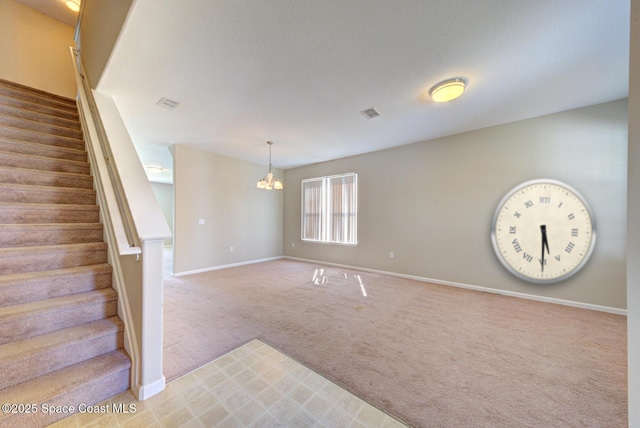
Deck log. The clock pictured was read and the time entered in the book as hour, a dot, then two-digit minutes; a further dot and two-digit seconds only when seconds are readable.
5.30
